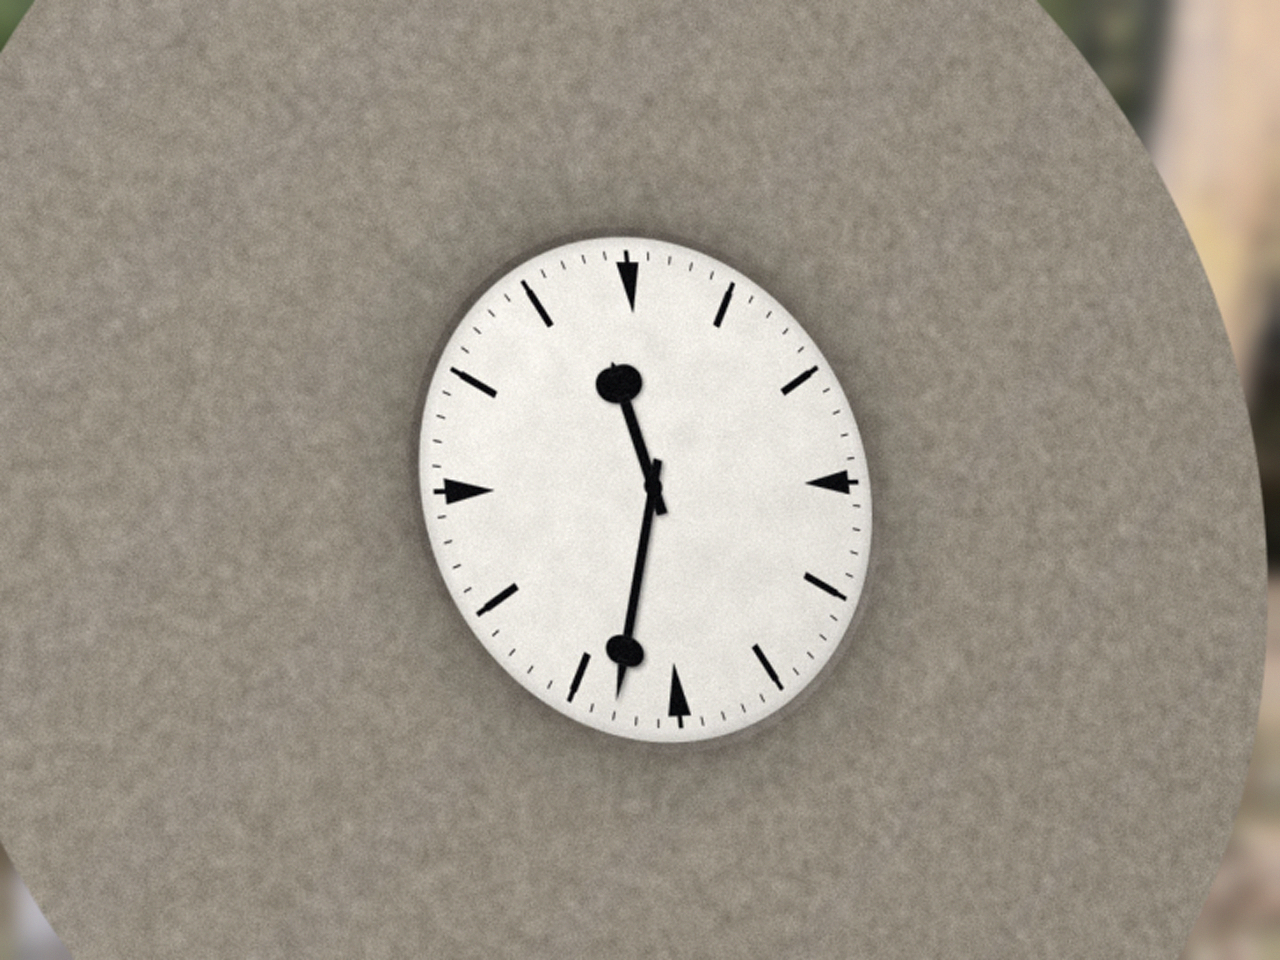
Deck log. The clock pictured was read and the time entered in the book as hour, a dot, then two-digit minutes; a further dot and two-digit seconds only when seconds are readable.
11.33
